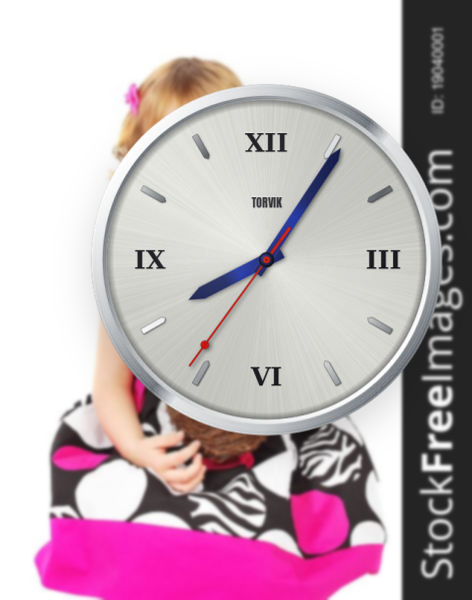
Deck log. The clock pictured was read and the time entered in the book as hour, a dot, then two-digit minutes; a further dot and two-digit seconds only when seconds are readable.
8.05.36
